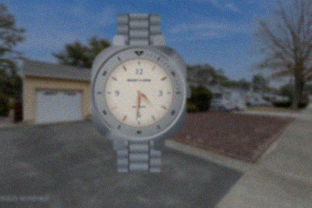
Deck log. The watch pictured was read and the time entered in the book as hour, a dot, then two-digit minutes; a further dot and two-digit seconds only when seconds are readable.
4.31
